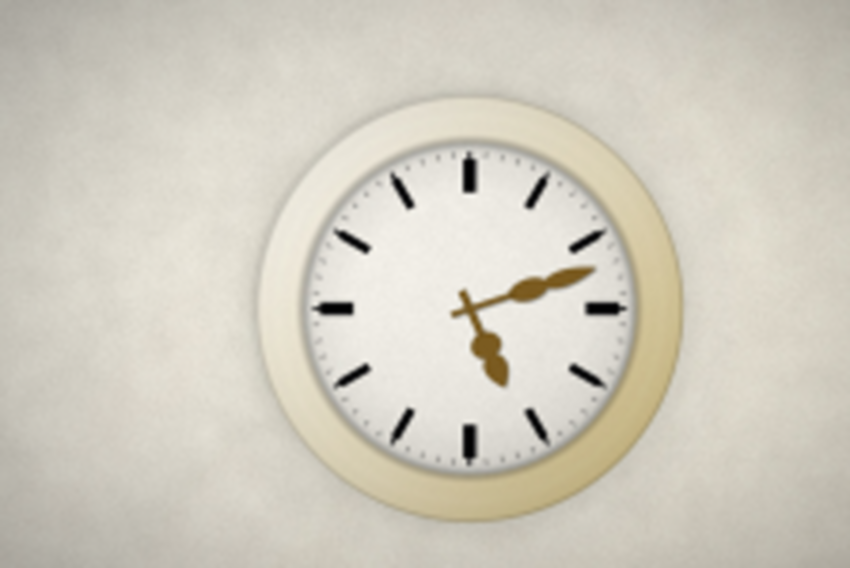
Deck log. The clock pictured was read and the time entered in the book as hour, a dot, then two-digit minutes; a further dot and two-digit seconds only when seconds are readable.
5.12
